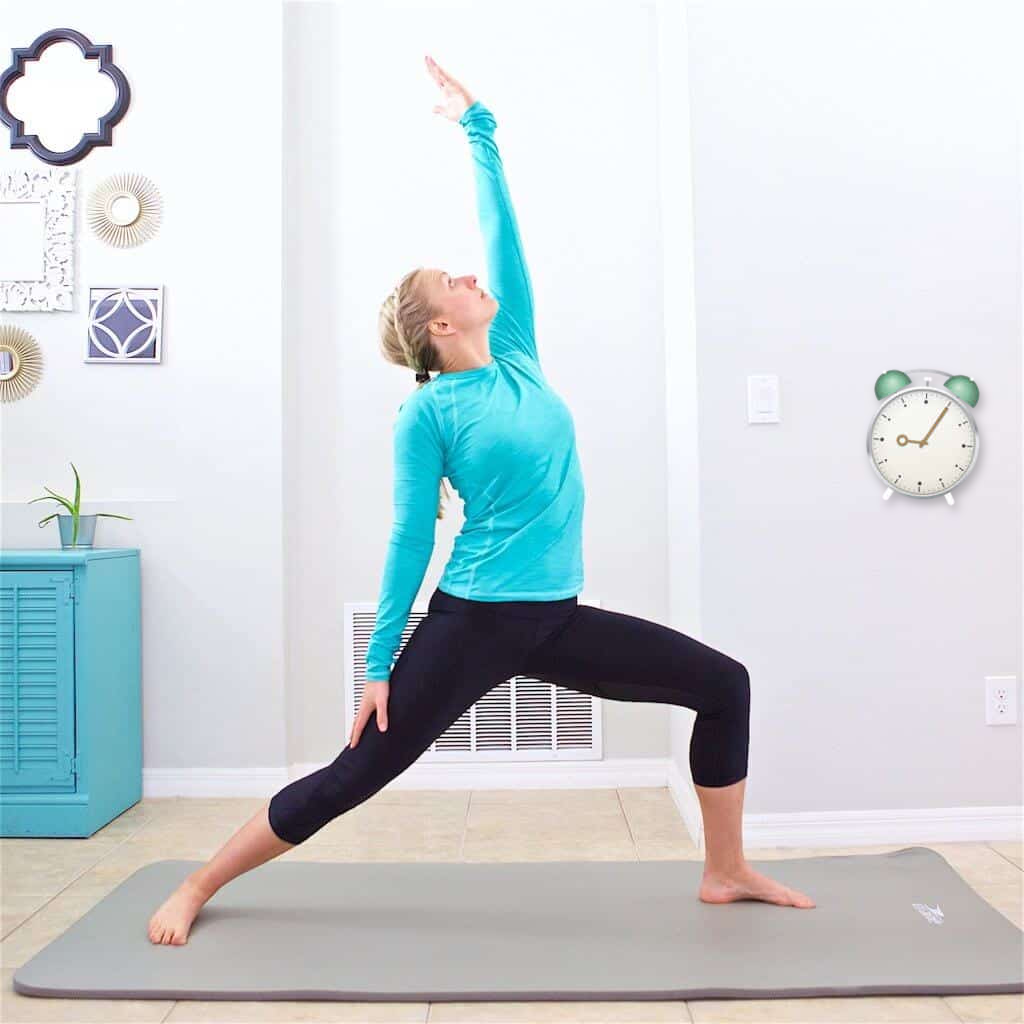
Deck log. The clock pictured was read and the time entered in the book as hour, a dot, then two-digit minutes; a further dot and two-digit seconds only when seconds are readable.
9.05
